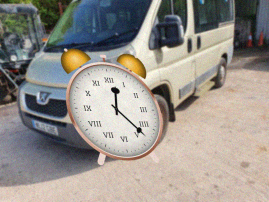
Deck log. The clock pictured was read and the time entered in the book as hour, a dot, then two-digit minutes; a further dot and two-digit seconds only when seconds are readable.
12.23
